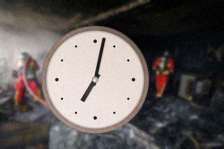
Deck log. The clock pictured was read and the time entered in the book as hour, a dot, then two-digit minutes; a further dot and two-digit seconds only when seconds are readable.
7.02
